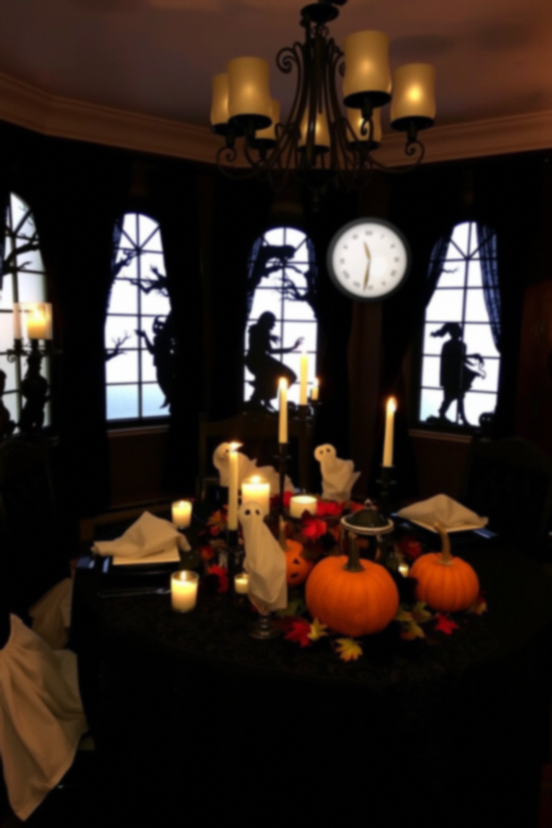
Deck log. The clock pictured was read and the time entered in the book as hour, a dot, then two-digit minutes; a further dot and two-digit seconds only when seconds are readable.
11.32
